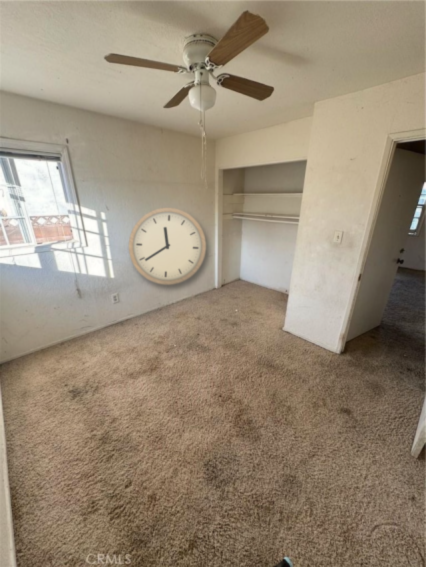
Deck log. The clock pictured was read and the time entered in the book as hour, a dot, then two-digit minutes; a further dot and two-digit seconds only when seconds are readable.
11.39
